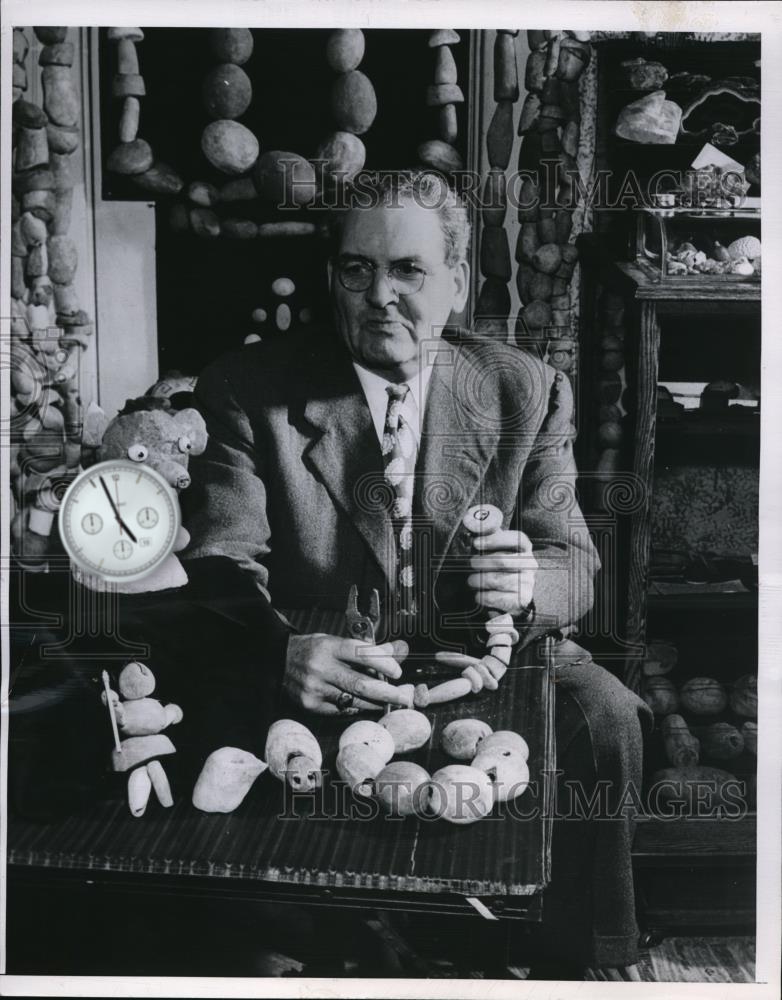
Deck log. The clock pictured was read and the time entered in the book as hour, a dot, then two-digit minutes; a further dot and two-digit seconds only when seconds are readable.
4.57
